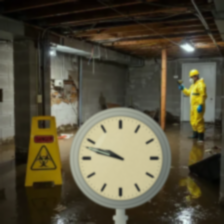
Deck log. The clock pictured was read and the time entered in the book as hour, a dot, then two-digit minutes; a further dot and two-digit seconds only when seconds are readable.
9.48
